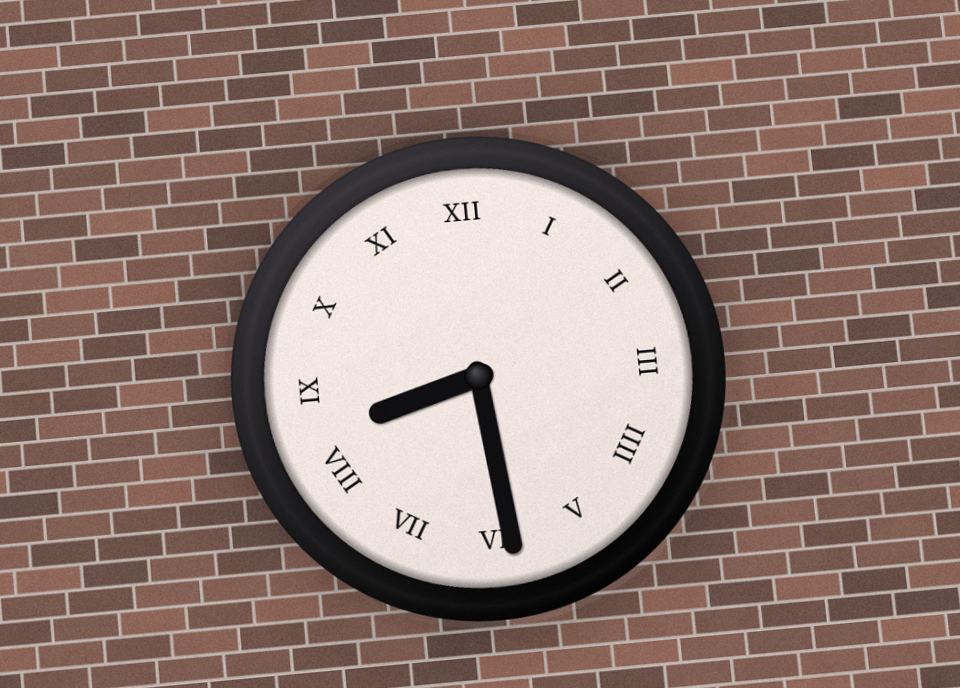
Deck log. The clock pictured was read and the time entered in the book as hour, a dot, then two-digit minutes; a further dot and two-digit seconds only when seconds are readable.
8.29
